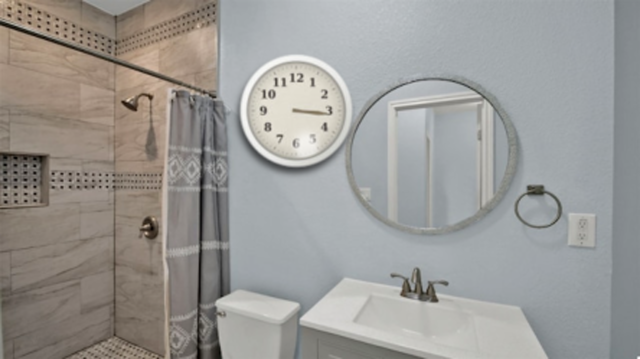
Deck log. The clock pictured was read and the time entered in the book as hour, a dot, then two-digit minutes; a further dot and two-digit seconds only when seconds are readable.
3.16
